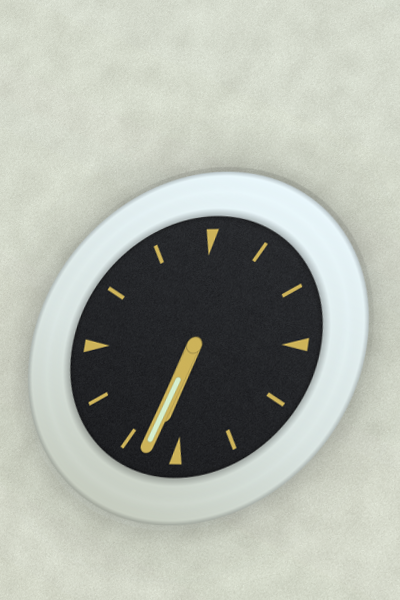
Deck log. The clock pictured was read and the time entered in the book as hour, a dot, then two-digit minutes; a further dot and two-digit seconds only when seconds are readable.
6.33
